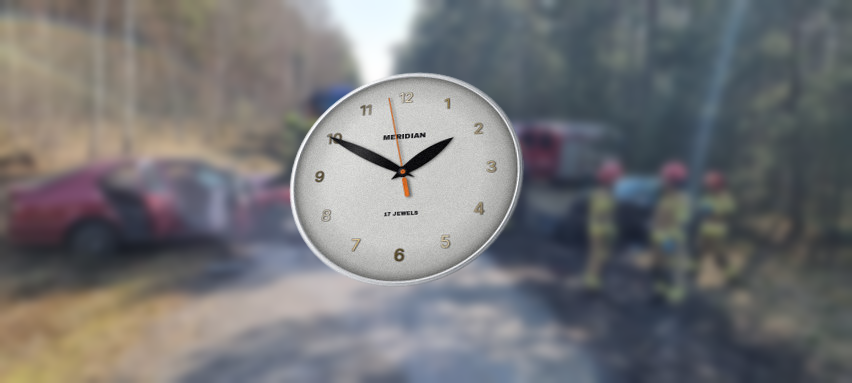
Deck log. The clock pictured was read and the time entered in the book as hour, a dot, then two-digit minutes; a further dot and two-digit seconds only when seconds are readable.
1.49.58
